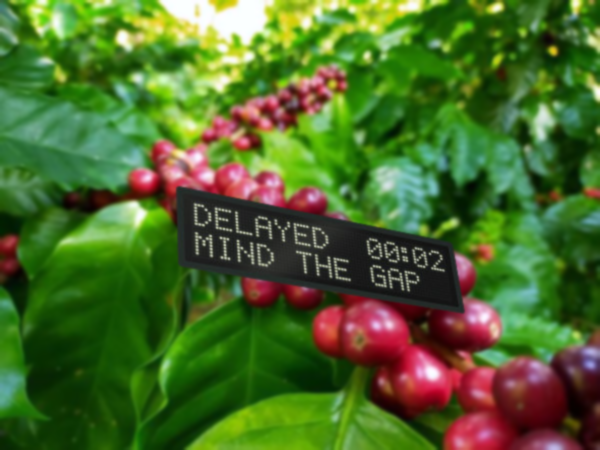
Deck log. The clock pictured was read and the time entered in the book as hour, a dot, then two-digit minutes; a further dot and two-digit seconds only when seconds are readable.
0.02
